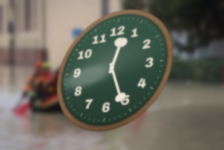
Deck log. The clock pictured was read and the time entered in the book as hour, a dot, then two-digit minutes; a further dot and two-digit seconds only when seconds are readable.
12.26
